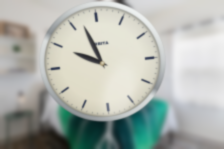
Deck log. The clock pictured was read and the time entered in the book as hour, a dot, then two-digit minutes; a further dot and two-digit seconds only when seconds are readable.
9.57
